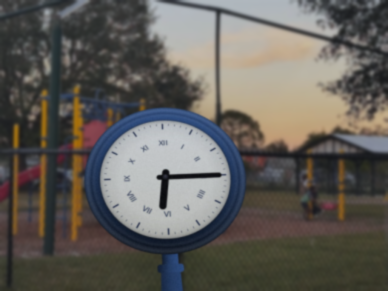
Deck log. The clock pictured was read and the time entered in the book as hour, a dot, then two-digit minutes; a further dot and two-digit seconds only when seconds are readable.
6.15
